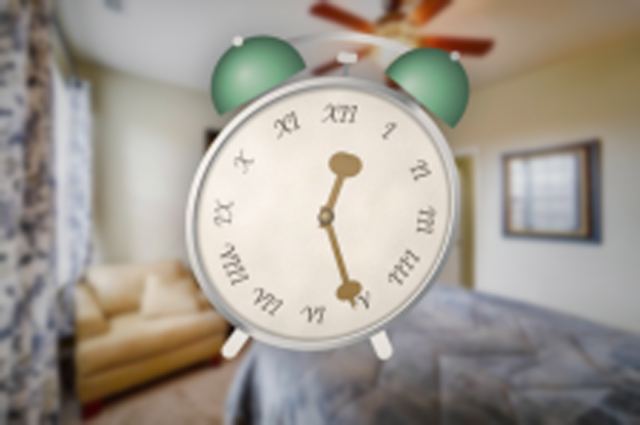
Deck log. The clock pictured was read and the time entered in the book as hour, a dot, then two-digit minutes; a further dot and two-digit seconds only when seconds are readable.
12.26
